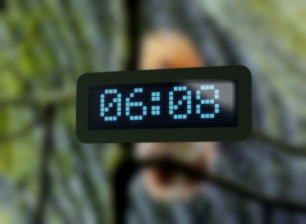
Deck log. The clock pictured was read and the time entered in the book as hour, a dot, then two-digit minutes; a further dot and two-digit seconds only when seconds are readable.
6.08
